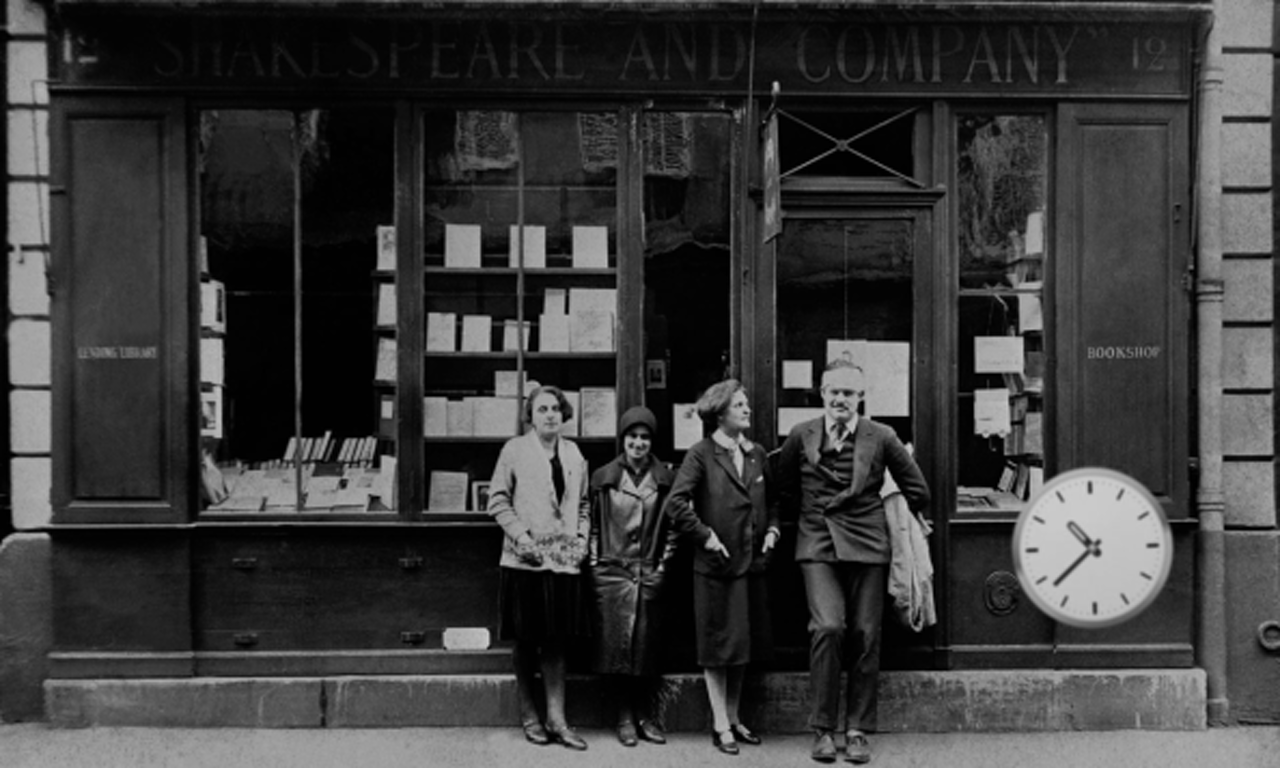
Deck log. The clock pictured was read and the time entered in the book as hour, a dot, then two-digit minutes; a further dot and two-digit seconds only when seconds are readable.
10.38
